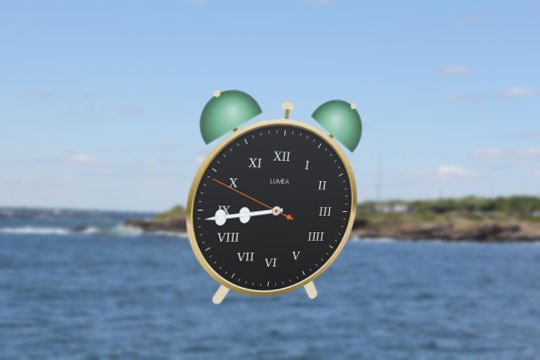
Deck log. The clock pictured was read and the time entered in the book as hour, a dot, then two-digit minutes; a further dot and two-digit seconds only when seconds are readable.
8.43.49
